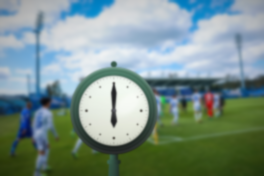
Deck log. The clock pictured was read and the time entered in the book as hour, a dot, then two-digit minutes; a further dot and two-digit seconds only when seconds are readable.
6.00
